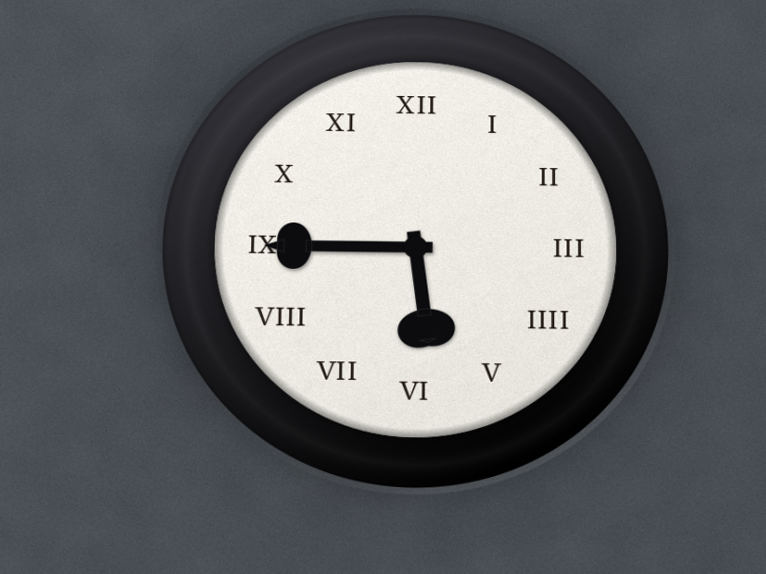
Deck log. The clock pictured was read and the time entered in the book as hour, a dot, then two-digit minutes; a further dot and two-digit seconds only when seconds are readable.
5.45
